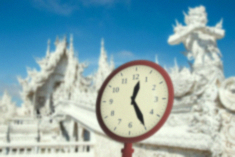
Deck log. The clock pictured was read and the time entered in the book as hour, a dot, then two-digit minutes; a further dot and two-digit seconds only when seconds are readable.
12.25
